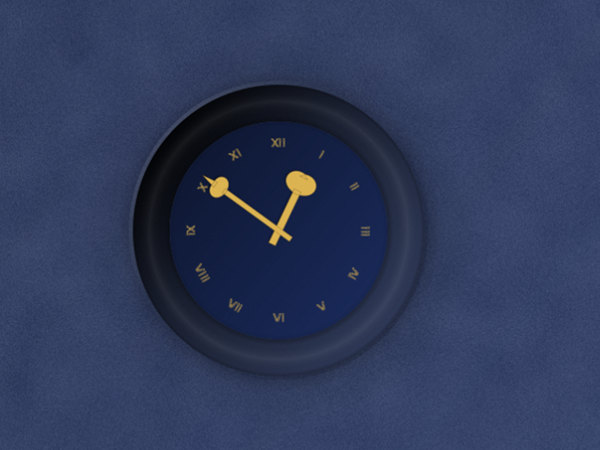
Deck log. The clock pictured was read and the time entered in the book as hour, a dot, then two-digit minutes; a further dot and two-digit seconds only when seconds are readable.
12.51
